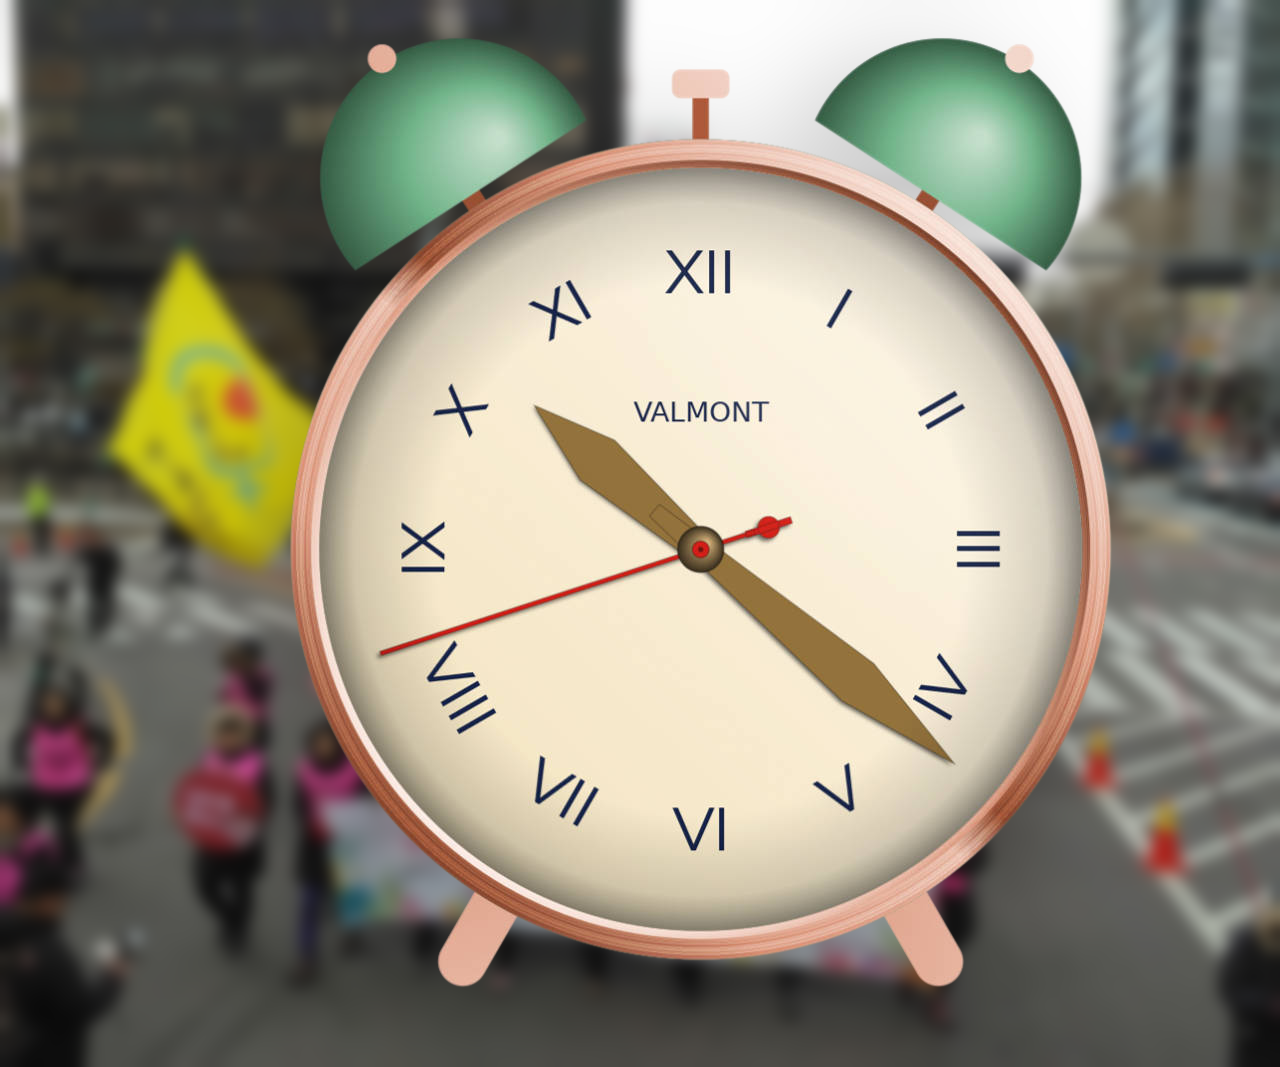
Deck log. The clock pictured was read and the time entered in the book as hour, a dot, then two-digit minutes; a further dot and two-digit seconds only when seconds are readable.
10.21.42
